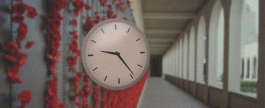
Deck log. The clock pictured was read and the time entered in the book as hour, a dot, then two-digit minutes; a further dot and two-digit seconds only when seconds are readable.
9.24
